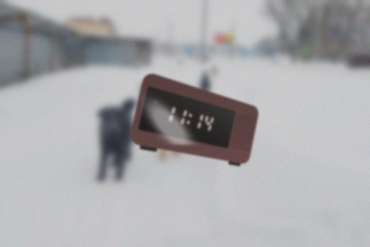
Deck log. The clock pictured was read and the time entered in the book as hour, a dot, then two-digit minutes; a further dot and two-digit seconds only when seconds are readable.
11.14
